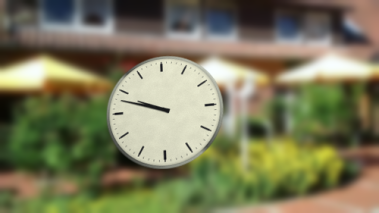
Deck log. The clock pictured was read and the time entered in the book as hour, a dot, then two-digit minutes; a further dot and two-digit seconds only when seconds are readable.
9.48
